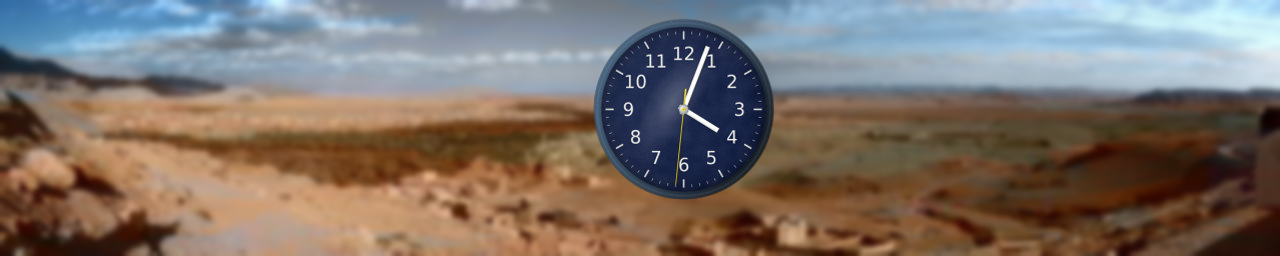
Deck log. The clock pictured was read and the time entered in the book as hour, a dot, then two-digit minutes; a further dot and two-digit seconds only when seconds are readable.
4.03.31
